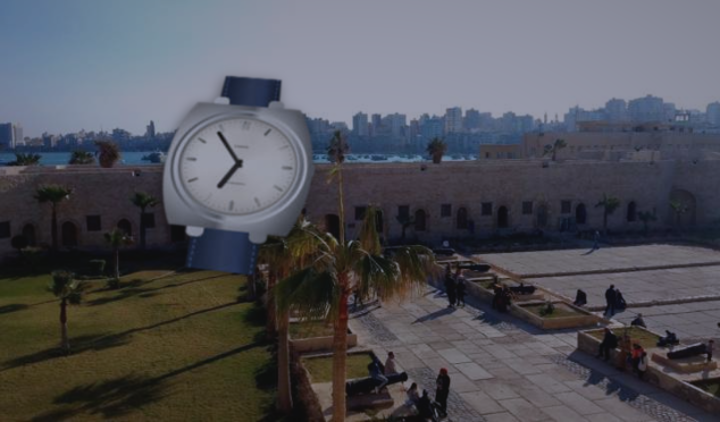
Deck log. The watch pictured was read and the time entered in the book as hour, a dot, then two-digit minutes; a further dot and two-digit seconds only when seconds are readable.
6.54
